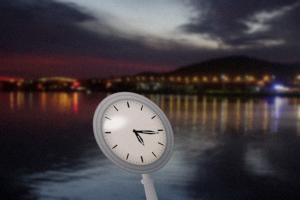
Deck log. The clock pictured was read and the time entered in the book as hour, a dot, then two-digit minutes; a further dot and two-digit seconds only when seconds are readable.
5.16
